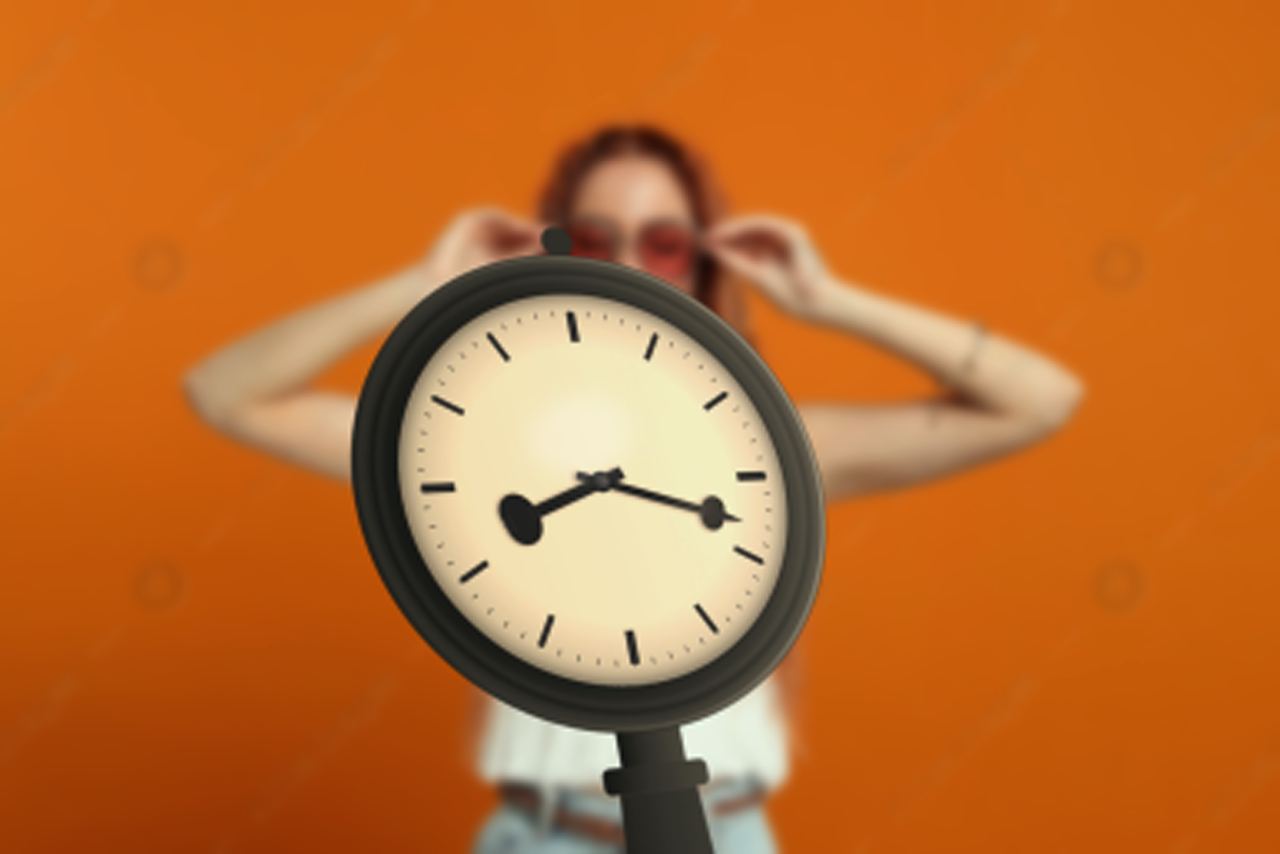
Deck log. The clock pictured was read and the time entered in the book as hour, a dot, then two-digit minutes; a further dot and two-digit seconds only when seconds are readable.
8.18
